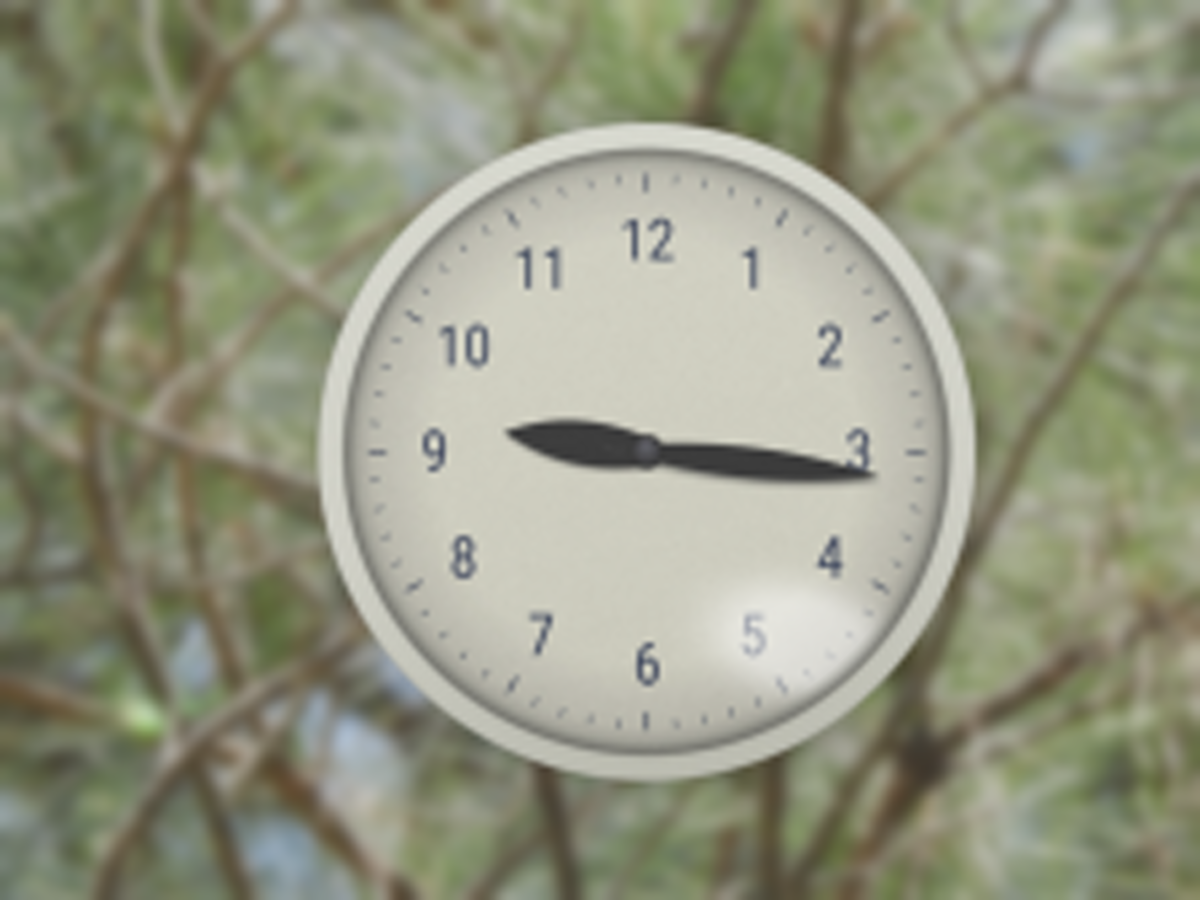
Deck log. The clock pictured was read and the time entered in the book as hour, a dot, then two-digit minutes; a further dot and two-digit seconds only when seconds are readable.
9.16
